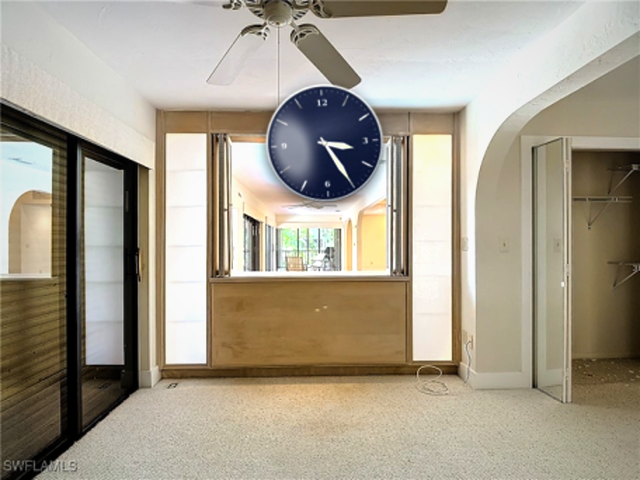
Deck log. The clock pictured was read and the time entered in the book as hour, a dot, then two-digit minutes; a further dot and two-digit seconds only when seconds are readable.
3.25
